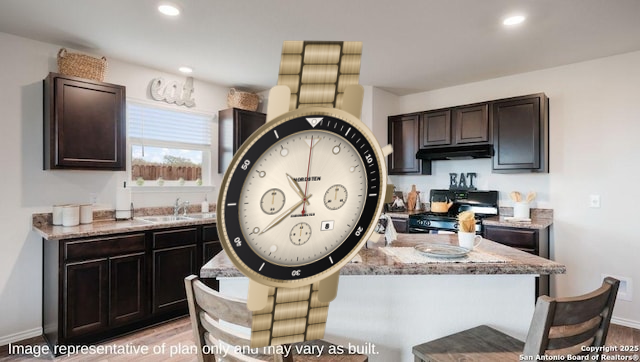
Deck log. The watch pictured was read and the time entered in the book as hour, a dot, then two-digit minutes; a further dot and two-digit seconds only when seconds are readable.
10.39
